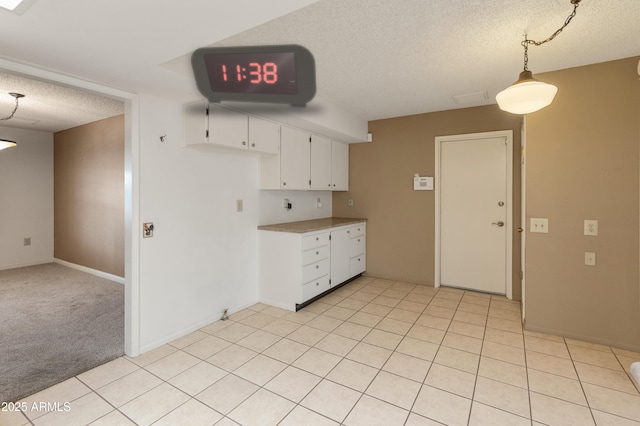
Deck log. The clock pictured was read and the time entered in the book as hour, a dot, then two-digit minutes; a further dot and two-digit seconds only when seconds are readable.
11.38
